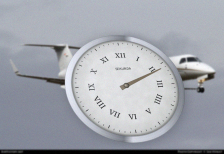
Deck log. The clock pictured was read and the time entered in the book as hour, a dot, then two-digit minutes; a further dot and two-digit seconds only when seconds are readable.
2.11
